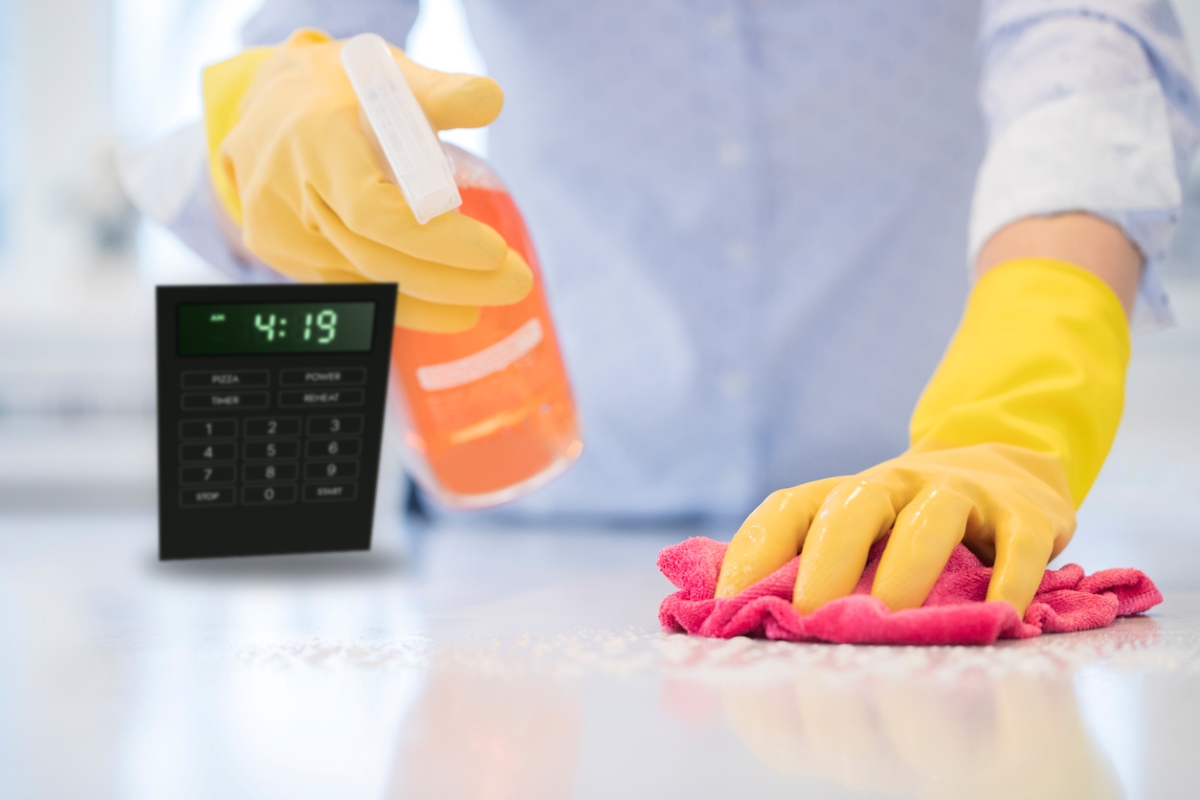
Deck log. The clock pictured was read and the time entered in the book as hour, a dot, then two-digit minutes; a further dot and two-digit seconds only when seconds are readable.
4.19
